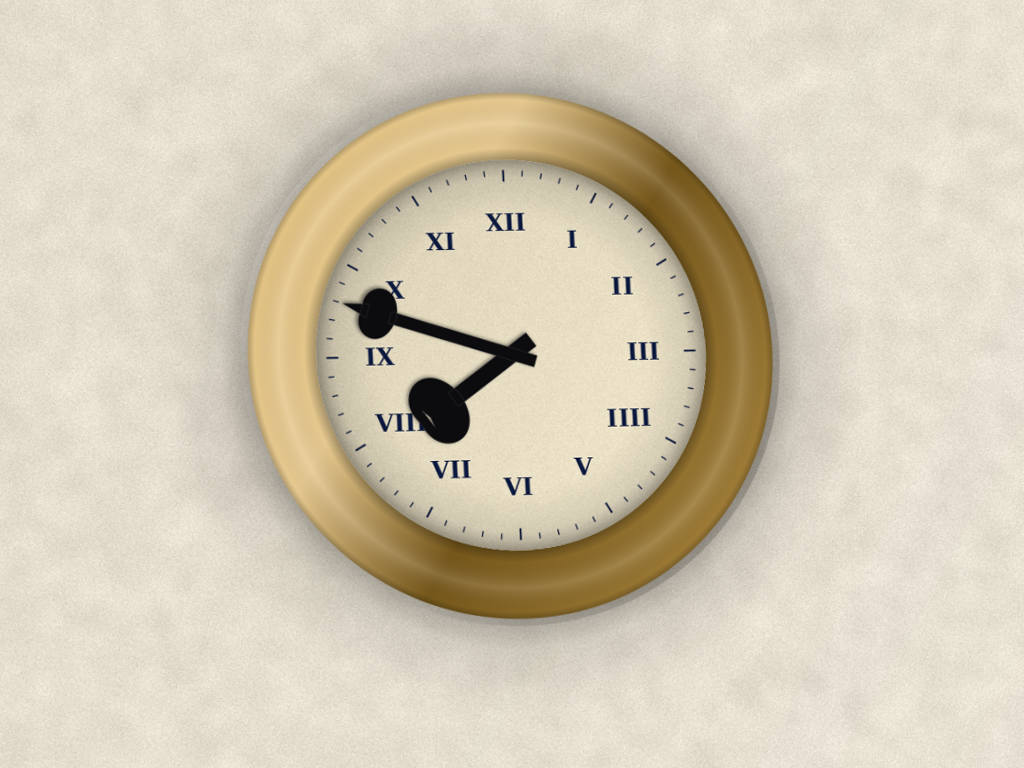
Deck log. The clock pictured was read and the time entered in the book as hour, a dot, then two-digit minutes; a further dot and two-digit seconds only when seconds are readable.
7.48
